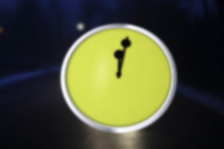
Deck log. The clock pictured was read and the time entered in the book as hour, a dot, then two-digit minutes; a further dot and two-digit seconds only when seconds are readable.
12.02
